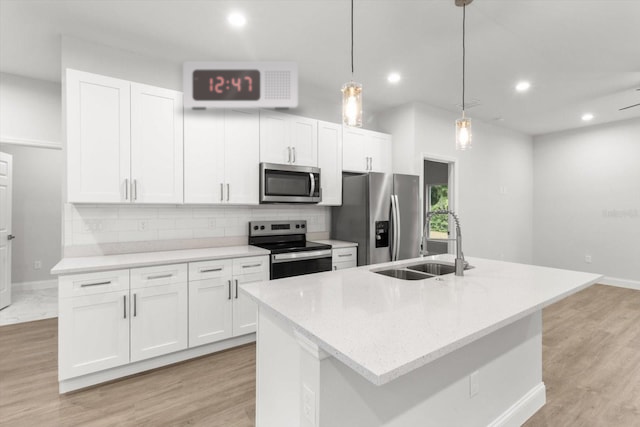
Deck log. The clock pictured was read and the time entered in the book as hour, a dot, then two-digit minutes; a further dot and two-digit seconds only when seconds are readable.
12.47
